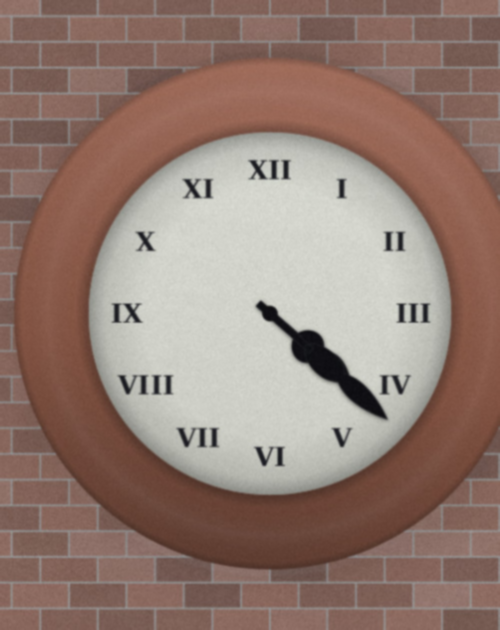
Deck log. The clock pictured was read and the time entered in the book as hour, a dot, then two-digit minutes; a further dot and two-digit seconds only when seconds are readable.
4.22
